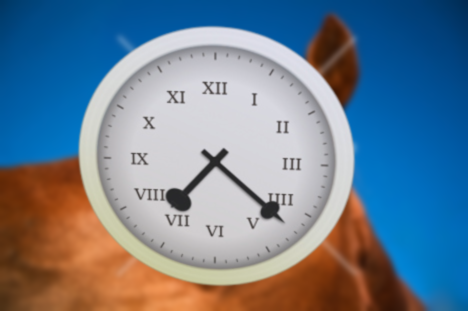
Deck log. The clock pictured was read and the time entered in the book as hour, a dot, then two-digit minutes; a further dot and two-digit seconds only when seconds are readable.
7.22
